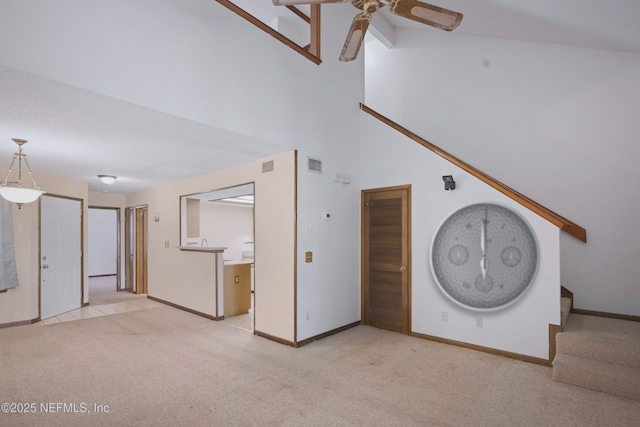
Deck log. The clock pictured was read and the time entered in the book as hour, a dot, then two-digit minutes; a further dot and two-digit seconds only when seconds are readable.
5.59
